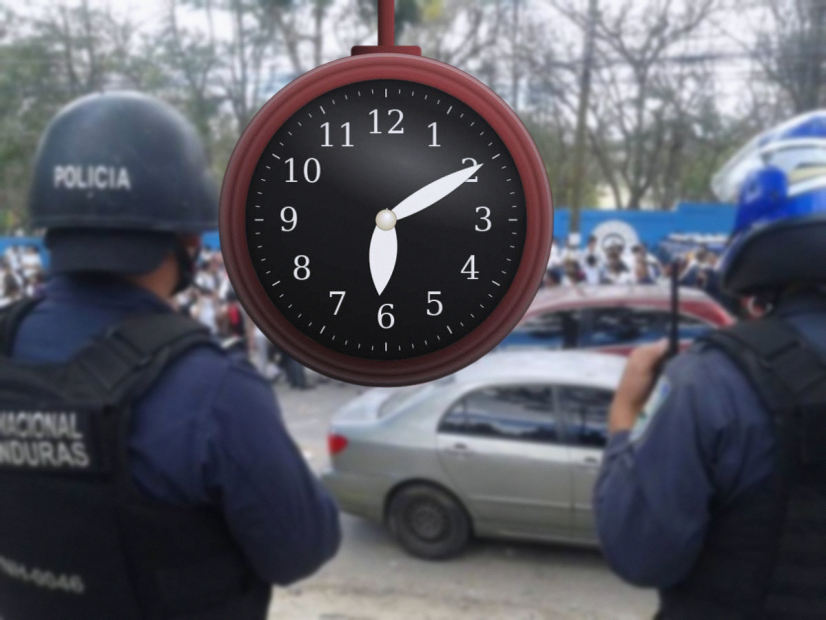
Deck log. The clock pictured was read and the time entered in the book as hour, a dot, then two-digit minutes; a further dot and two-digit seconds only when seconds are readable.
6.10
